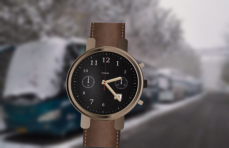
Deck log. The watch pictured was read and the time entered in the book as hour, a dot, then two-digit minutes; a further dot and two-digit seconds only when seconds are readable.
2.23
